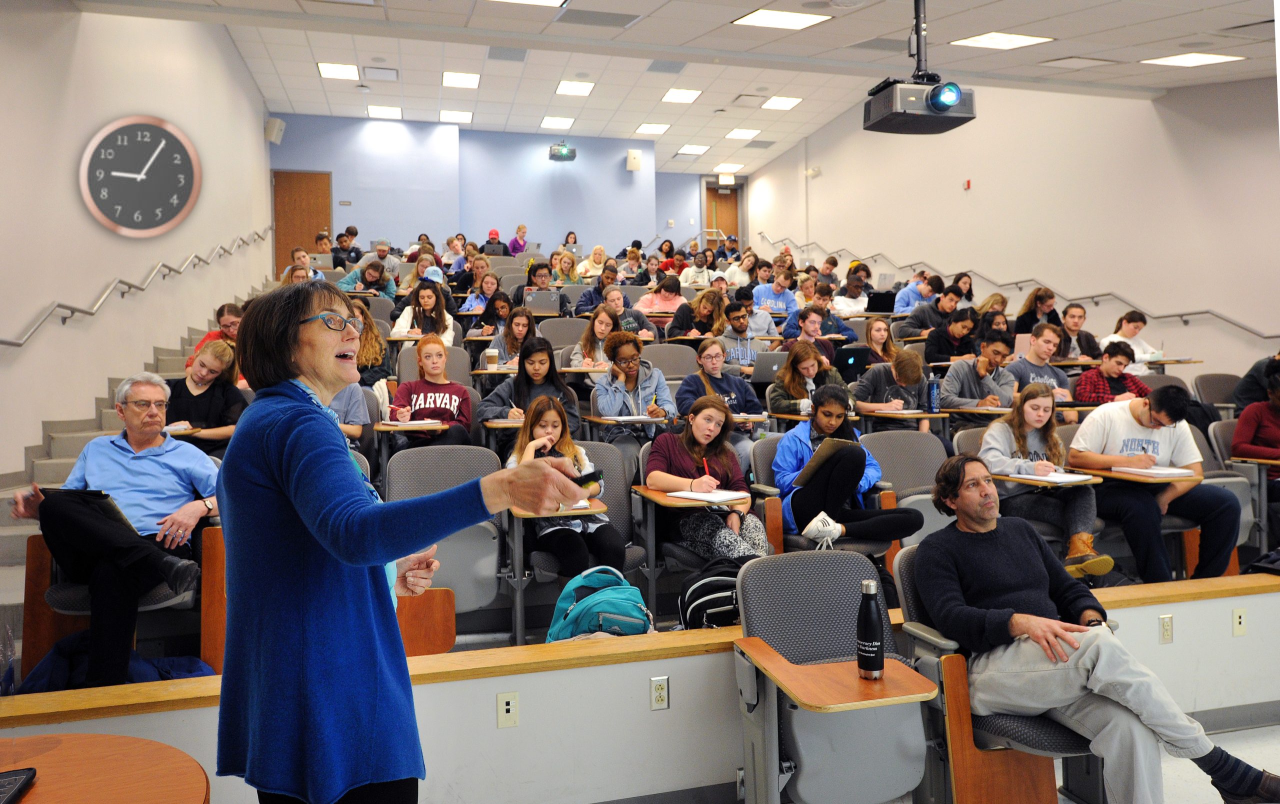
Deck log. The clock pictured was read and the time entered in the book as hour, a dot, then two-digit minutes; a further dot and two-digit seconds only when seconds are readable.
9.05
